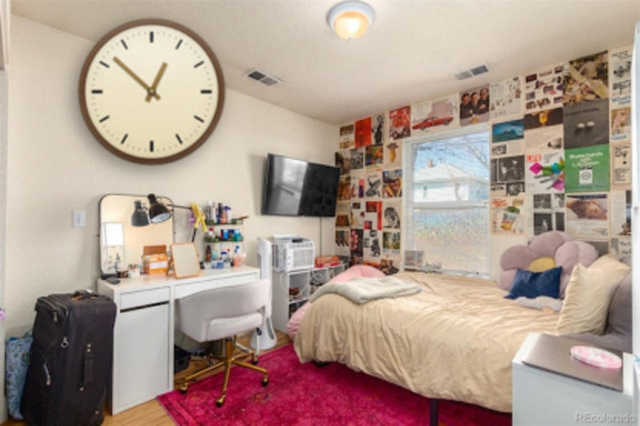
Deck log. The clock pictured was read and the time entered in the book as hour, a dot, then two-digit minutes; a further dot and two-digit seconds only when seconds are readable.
12.52
